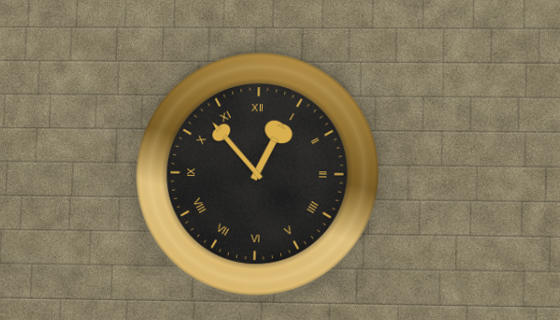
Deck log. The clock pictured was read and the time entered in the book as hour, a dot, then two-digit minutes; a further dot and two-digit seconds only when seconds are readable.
12.53
